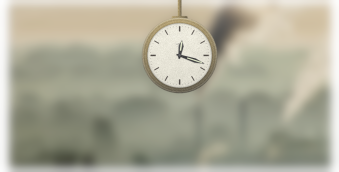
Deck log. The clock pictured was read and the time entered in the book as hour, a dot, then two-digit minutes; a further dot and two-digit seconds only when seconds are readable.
12.18
